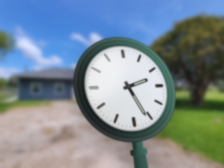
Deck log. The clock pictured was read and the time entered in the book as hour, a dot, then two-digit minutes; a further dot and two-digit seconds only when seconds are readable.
2.26
